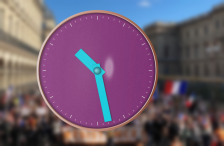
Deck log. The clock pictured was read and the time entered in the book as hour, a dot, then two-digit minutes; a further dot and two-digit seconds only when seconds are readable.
10.28
